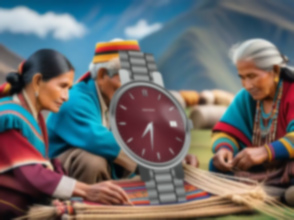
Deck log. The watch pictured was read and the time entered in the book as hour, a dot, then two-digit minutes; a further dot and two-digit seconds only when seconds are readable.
7.32
